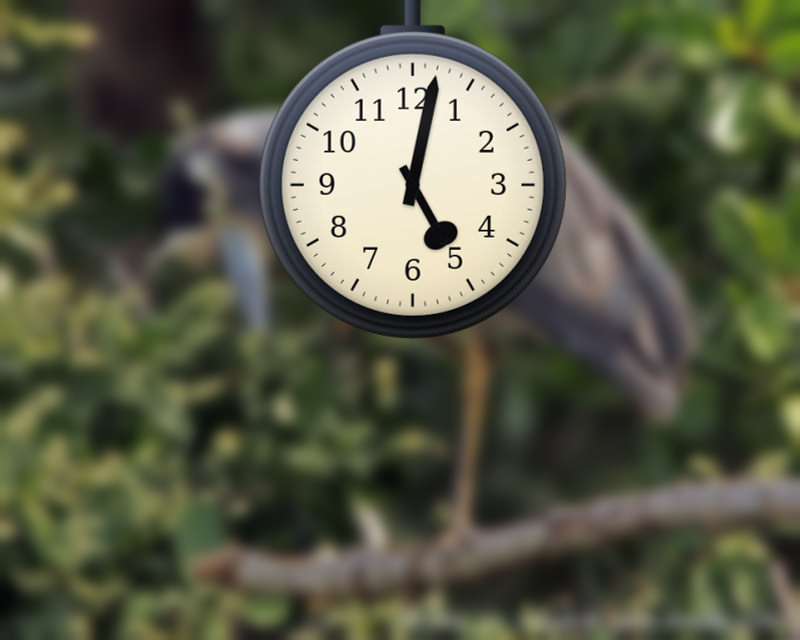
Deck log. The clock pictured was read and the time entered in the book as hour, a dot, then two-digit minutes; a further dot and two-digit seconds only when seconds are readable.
5.02
